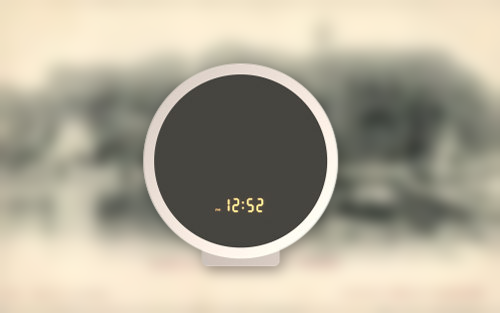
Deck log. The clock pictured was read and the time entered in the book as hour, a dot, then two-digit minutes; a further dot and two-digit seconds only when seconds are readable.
12.52
